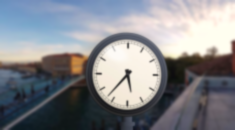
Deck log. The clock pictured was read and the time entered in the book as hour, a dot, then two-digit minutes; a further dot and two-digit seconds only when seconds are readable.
5.37
